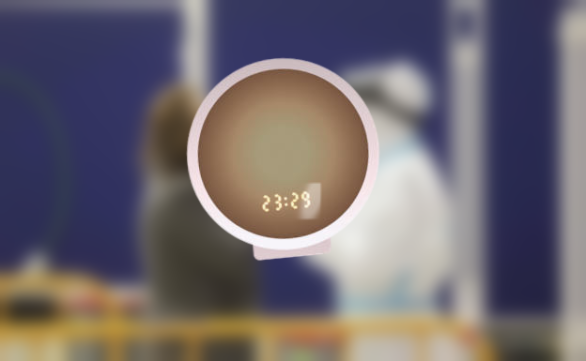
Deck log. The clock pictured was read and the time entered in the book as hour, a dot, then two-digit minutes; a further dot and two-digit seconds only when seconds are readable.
23.29
